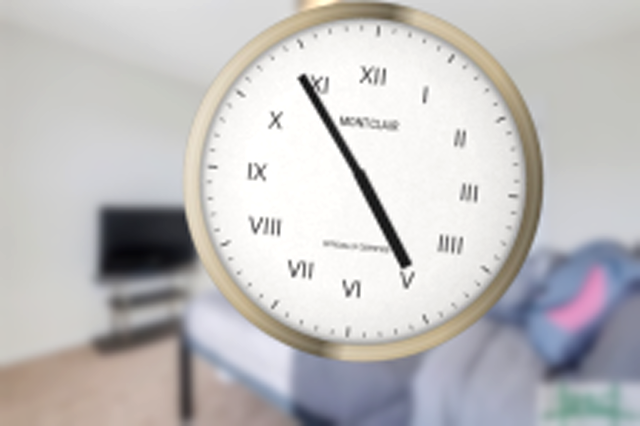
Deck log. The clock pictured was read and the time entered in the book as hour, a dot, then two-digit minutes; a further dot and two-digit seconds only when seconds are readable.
4.54
